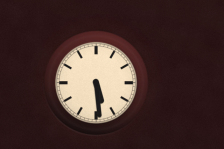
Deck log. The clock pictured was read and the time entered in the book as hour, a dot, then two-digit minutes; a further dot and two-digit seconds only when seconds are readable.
5.29
